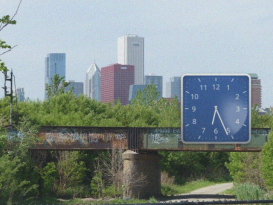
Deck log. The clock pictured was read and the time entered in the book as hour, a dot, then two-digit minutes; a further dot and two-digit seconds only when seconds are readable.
6.26
